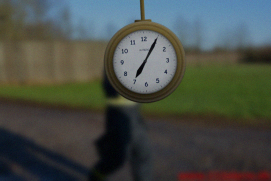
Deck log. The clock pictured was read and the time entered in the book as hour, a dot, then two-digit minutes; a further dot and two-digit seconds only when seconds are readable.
7.05
